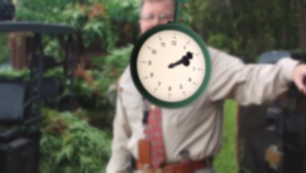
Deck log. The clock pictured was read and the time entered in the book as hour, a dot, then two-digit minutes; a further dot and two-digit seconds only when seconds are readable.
2.09
